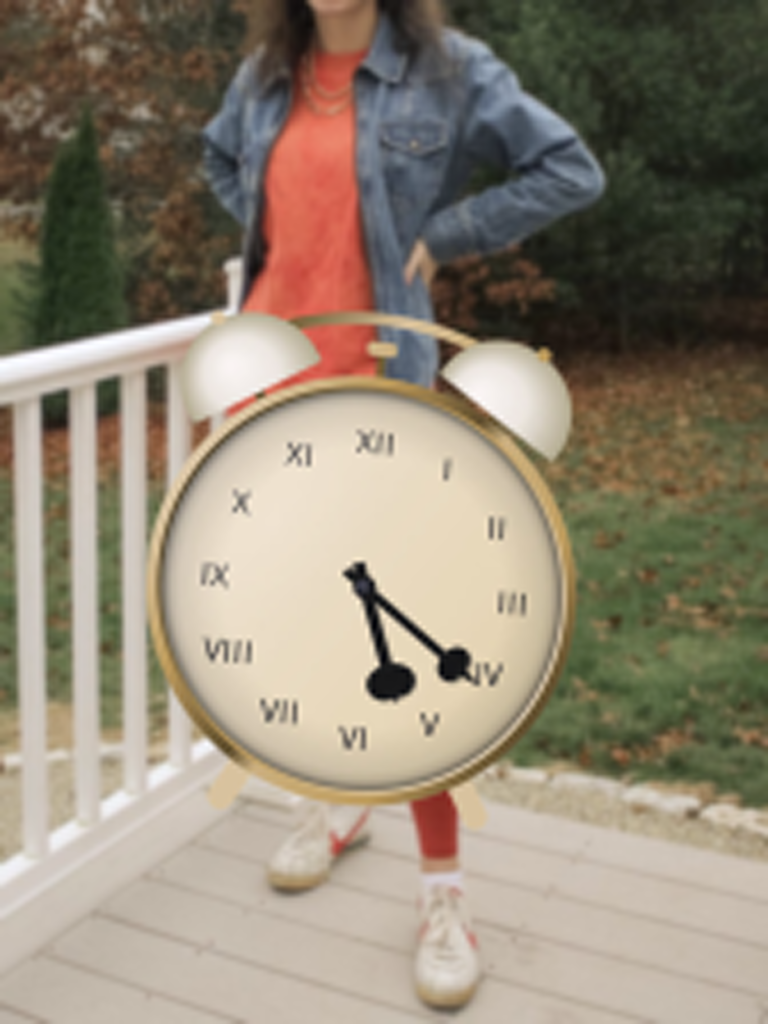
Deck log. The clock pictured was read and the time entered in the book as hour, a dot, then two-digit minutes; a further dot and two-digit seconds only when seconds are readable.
5.21
